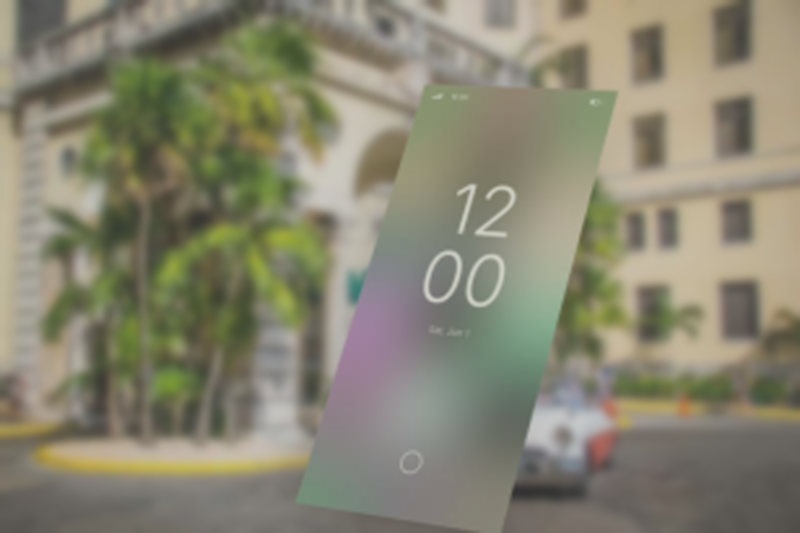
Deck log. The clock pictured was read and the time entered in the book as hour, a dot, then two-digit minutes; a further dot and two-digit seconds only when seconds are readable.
12.00
